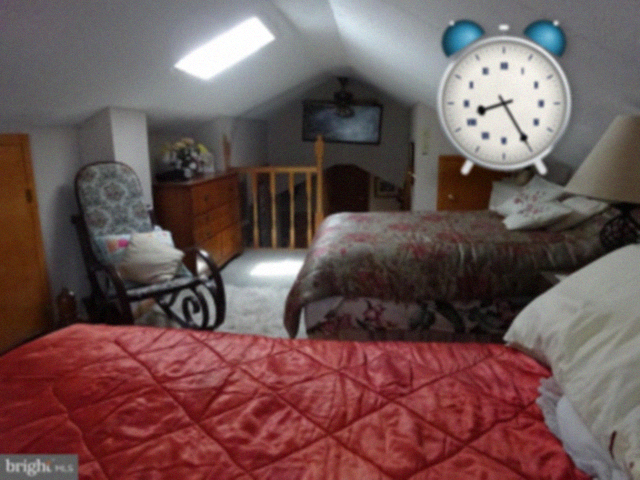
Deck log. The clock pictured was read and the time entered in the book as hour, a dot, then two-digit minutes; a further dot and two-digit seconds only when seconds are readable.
8.25
